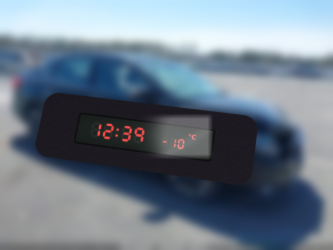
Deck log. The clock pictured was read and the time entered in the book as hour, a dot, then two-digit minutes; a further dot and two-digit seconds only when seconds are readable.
12.39
